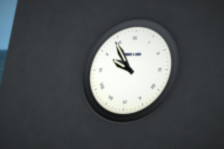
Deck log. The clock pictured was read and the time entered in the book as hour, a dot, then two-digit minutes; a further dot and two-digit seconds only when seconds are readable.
9.54
